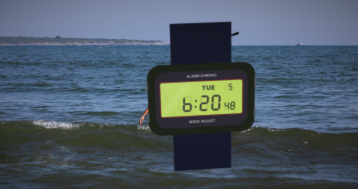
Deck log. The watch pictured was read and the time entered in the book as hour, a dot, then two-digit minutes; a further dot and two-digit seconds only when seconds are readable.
6.20
